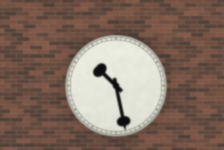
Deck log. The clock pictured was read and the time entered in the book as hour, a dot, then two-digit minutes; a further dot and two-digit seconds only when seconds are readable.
10.28
